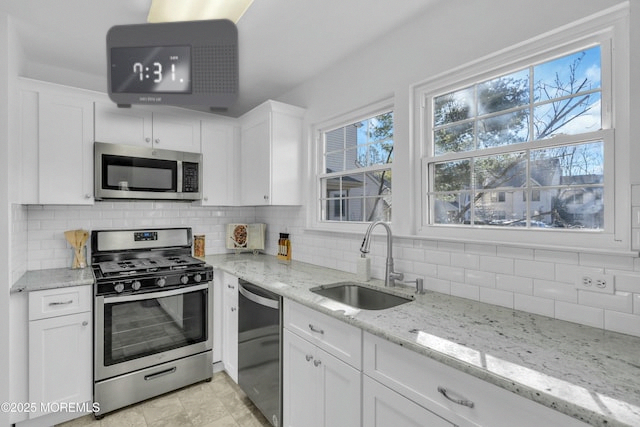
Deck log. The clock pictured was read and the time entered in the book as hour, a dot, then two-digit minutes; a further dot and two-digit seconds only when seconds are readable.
7.31
